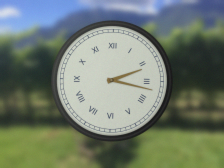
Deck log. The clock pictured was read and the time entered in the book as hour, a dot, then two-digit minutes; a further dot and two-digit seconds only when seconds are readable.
2.17
